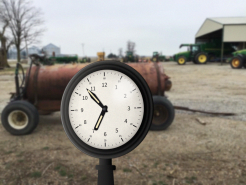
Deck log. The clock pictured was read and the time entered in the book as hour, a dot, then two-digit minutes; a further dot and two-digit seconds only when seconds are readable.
6.53
